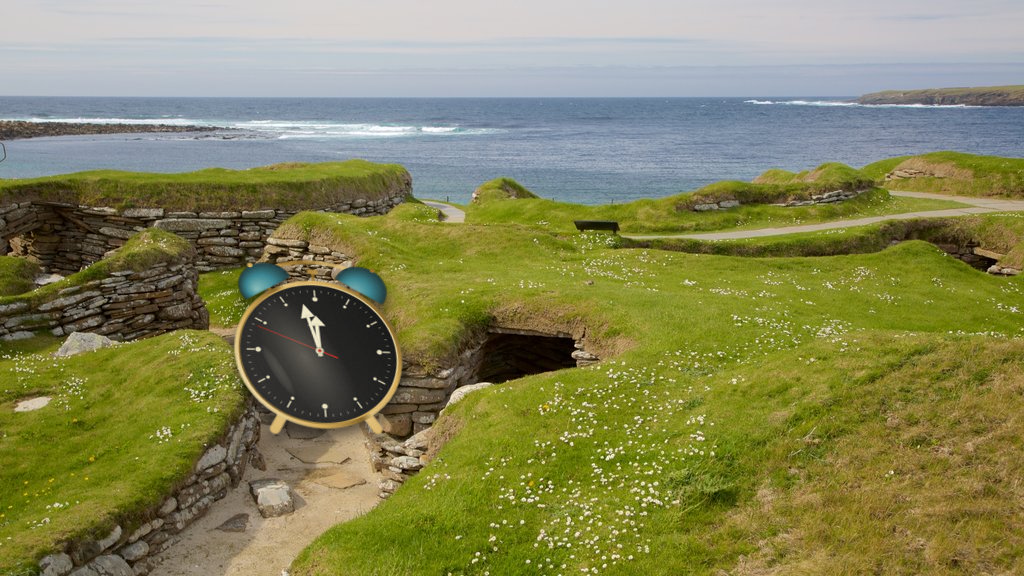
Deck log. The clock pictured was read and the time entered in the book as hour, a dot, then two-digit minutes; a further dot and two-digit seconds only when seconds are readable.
11.57.49
